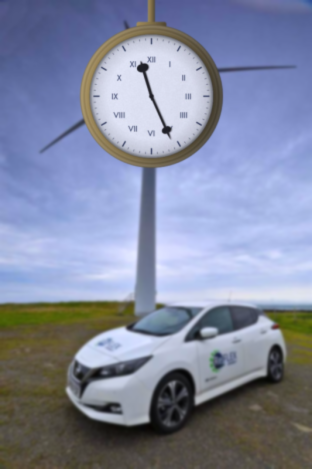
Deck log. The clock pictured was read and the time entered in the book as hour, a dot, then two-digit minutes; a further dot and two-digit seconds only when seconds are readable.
11.26
